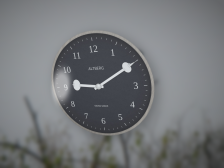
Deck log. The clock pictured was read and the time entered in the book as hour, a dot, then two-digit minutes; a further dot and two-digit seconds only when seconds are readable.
9.10
